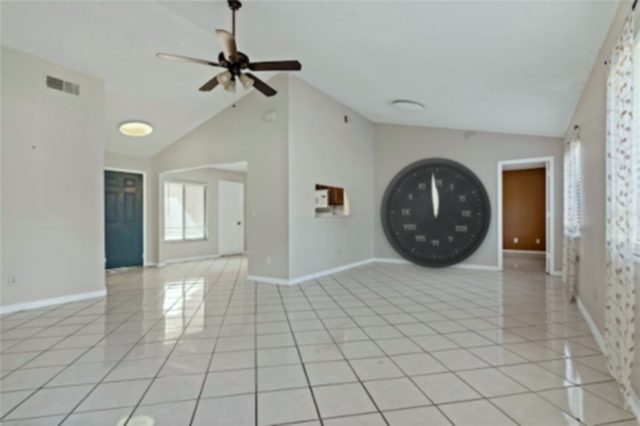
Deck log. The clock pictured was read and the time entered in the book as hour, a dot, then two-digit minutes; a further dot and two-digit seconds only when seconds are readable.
11.59
